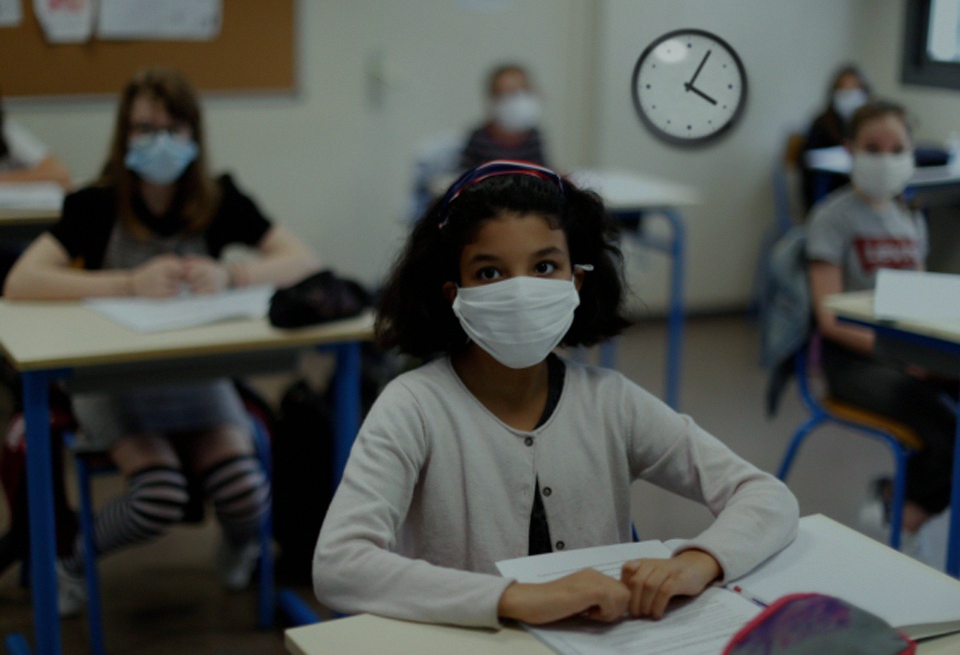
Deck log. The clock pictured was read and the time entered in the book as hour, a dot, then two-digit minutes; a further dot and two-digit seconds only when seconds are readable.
4.05
